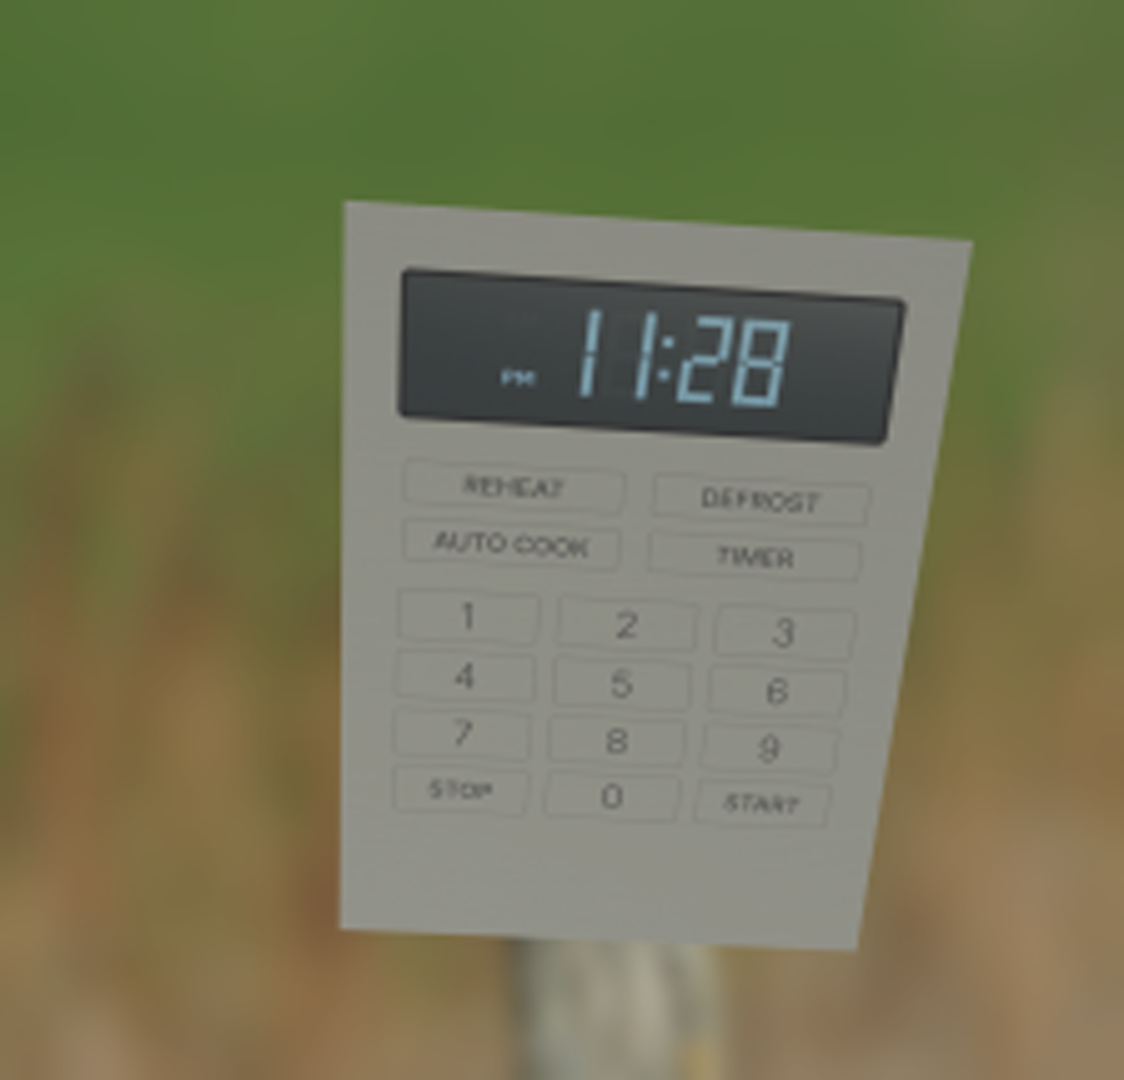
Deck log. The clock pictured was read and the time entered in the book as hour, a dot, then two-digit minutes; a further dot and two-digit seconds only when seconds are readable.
11.28
